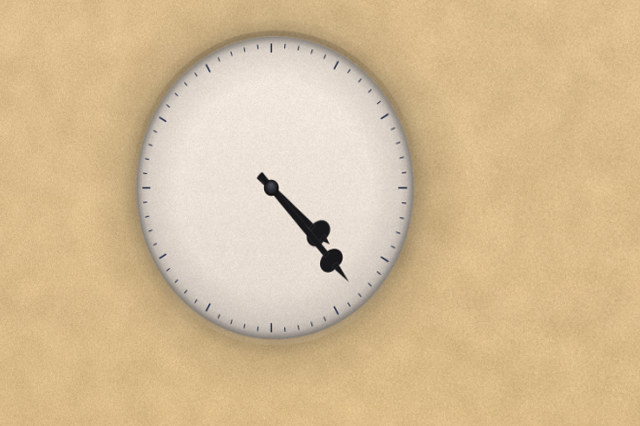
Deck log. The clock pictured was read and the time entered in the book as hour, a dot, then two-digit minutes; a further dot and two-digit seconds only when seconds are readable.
4.23
